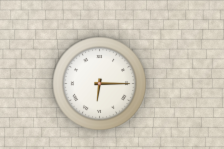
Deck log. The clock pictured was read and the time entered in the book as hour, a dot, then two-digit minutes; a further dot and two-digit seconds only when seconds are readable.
6.15
